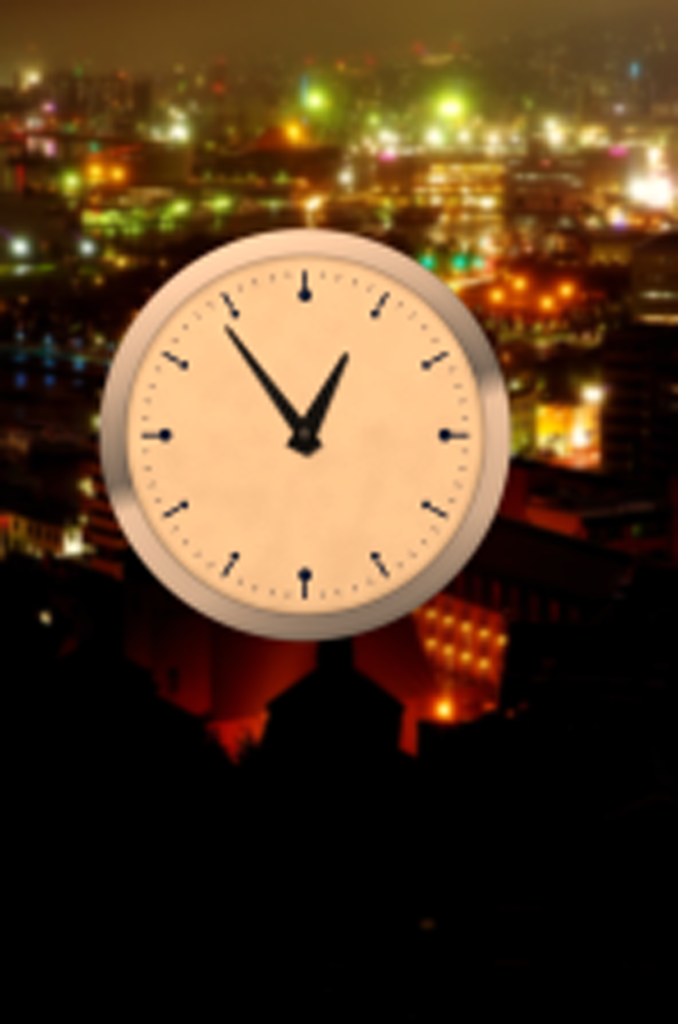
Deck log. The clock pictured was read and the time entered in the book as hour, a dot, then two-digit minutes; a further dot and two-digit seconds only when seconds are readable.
12.54
